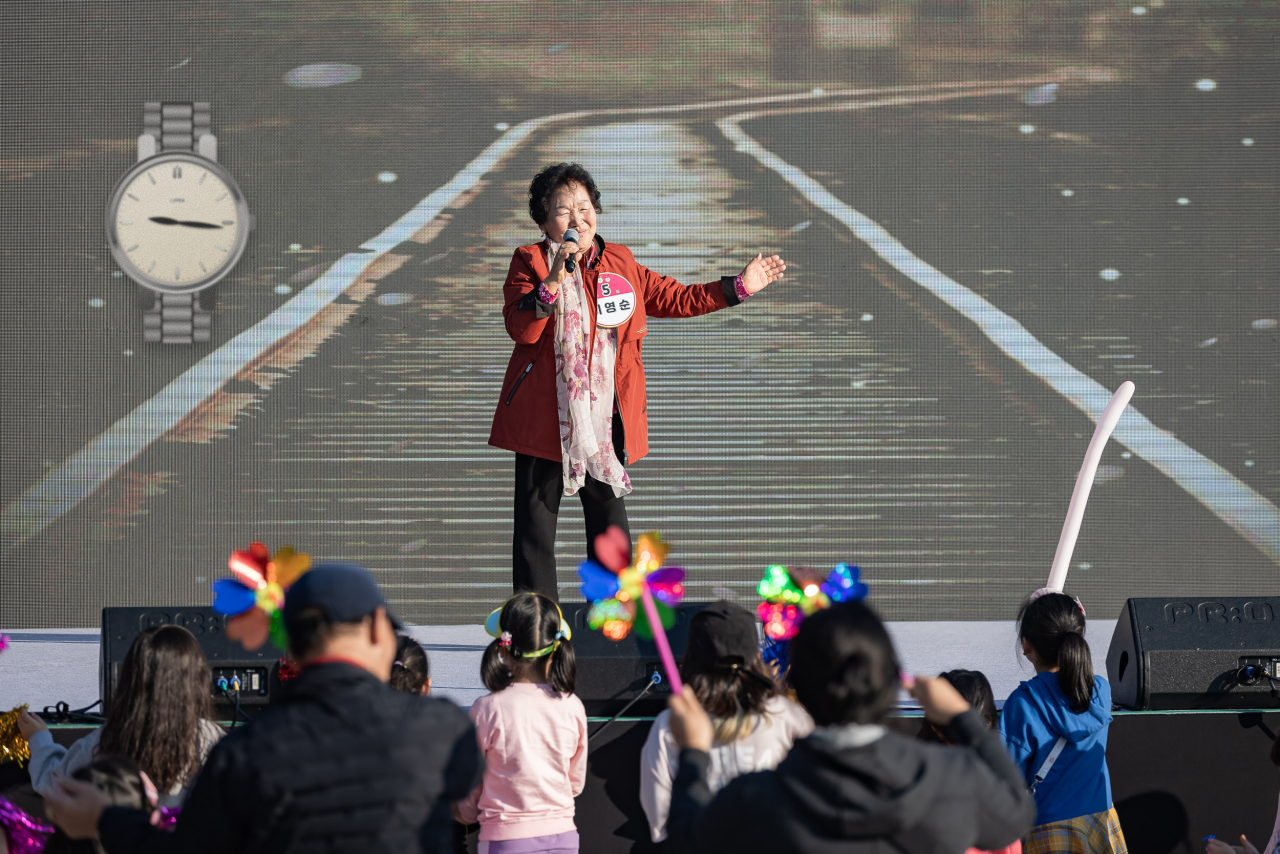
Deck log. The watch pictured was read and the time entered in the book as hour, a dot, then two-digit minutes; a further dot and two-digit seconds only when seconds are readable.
9.16
